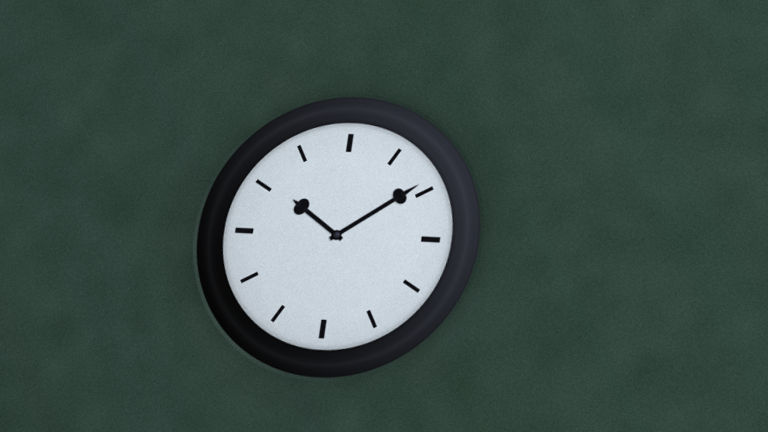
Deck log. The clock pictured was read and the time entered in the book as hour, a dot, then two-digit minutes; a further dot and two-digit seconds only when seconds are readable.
10.09
